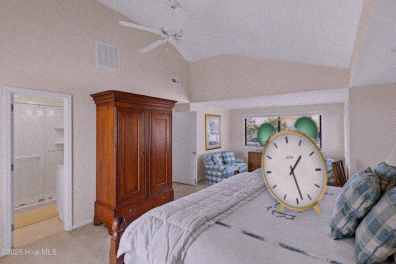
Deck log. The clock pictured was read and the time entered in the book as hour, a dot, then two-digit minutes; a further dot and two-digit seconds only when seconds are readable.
1.28
